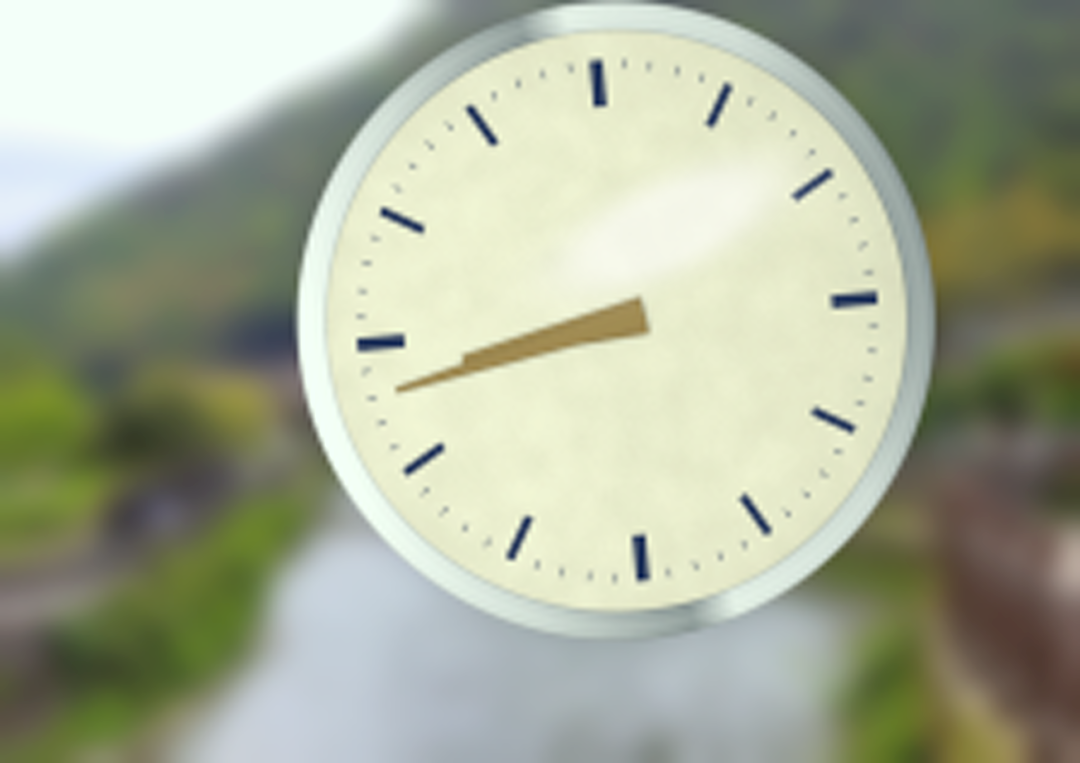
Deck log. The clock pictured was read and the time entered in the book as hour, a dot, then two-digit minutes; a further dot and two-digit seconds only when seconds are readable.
8.43
